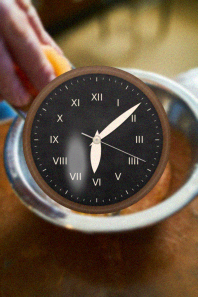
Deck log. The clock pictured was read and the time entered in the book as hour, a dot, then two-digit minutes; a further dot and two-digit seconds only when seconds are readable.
6.08.19
